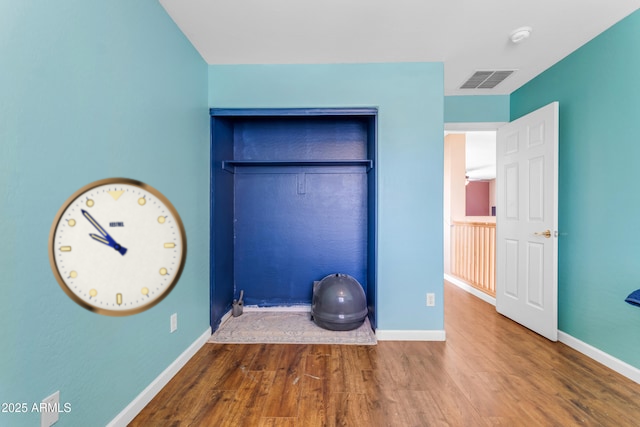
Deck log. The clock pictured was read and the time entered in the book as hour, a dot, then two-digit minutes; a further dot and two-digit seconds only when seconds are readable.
9.53
